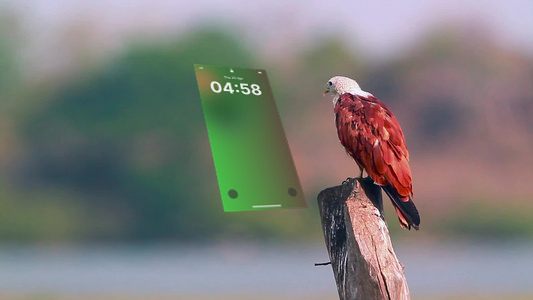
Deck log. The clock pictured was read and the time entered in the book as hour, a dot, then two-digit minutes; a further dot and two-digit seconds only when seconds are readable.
4.58
